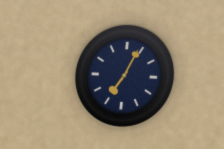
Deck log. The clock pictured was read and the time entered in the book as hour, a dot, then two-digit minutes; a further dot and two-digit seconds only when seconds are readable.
7.04
